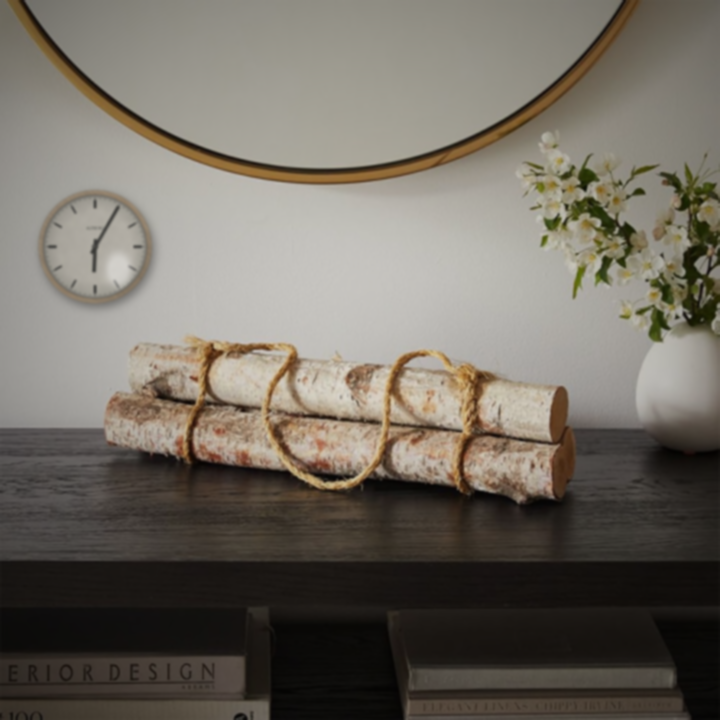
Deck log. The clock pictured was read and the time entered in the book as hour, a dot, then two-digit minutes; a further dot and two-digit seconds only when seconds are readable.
6.05
